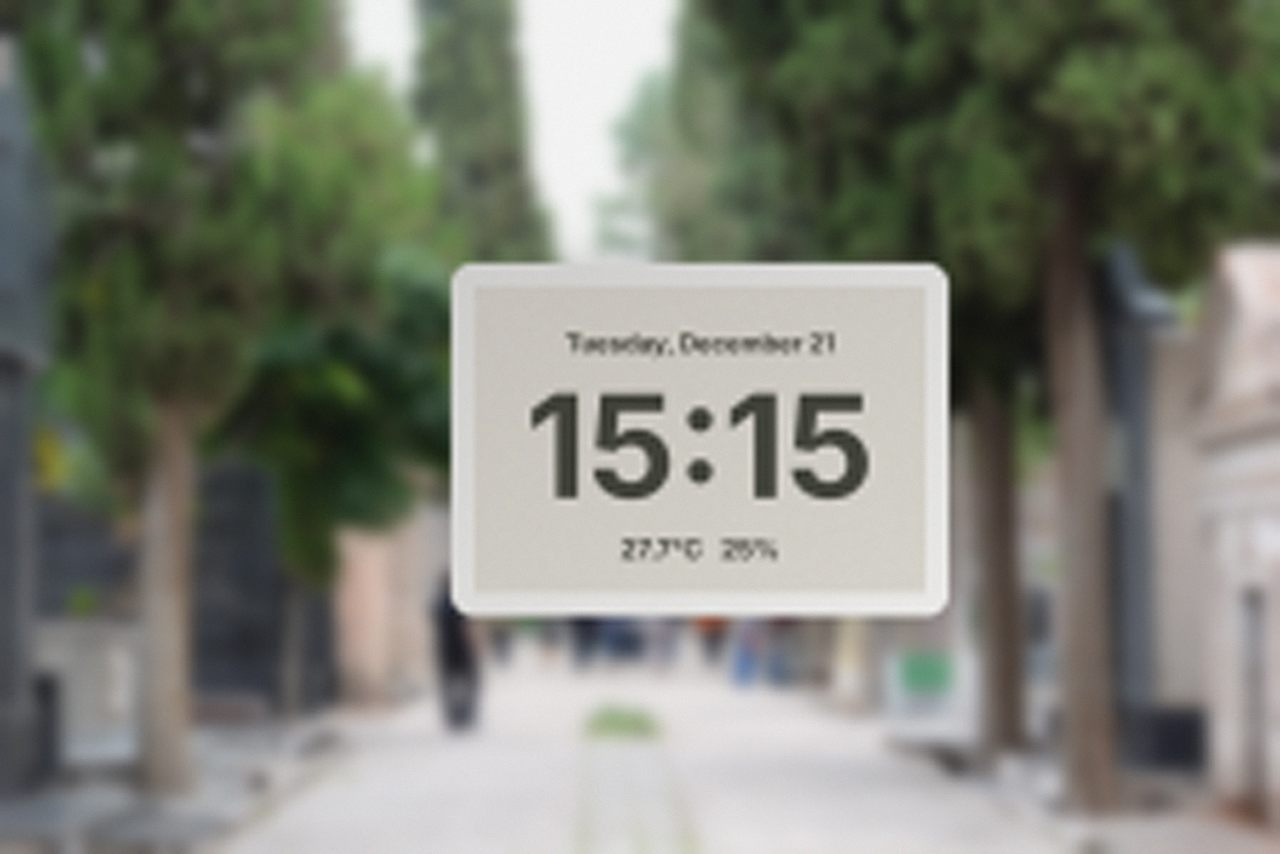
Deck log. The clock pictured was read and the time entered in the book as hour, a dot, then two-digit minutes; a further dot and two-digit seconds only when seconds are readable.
15.15
